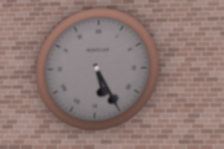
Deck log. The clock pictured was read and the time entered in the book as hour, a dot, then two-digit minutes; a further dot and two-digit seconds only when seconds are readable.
5.25
